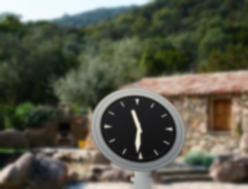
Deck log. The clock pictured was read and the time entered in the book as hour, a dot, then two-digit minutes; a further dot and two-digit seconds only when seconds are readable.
11.31
